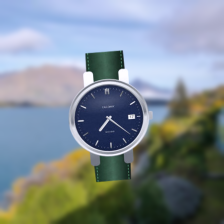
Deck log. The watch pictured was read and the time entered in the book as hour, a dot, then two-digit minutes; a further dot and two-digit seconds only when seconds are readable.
7.22
